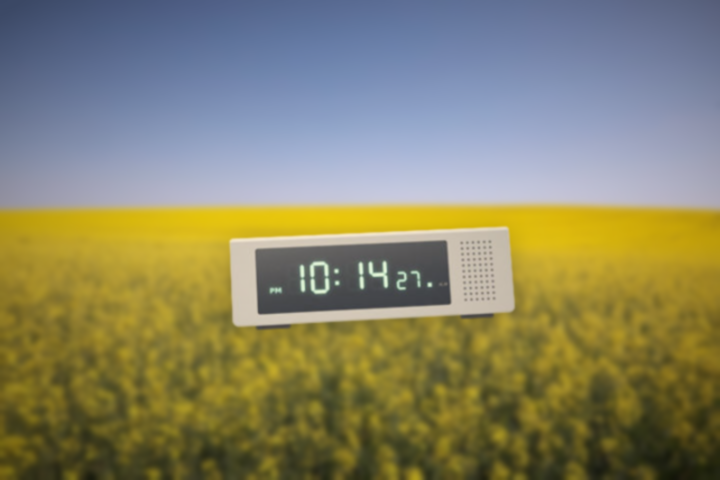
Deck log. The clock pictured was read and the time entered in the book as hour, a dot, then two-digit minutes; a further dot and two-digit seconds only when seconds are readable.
10.14.27
